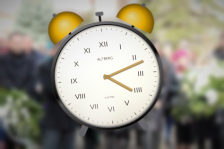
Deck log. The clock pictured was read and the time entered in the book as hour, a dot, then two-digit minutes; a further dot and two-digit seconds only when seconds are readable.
4.12
